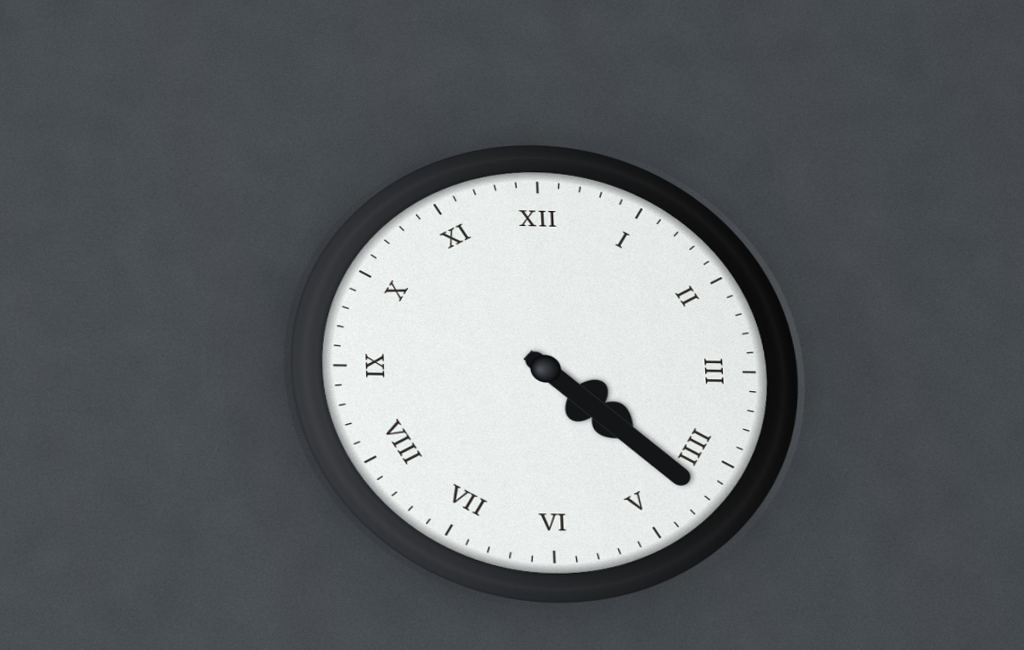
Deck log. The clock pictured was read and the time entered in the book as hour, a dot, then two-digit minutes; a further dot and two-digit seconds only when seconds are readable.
4.22
